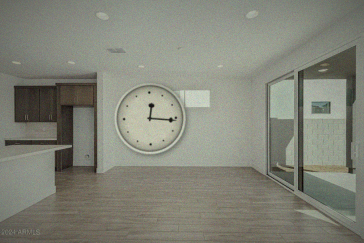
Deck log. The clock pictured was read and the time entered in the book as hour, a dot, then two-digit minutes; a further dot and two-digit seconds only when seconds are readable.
12.16
